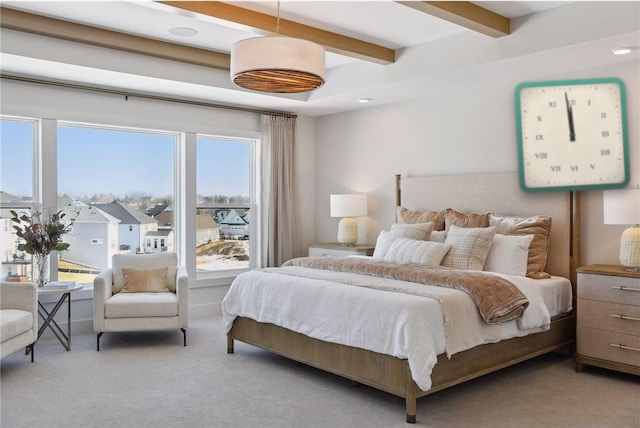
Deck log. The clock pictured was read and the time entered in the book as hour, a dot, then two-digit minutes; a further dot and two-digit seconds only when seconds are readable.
11.59
